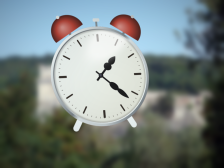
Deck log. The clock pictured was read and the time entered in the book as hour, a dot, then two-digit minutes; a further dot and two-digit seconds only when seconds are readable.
1.22
